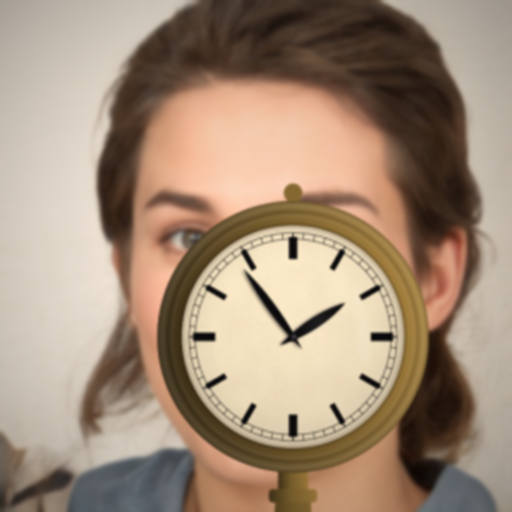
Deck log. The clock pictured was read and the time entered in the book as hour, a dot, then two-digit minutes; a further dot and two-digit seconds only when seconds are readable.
1.54
